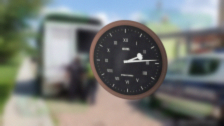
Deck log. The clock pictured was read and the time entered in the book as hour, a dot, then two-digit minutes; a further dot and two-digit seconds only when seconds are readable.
2.14
